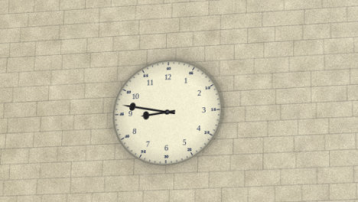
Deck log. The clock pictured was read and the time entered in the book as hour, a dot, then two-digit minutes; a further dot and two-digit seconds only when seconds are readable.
8.47
